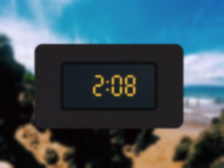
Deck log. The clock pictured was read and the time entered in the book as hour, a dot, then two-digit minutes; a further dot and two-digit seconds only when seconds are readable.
2.08
